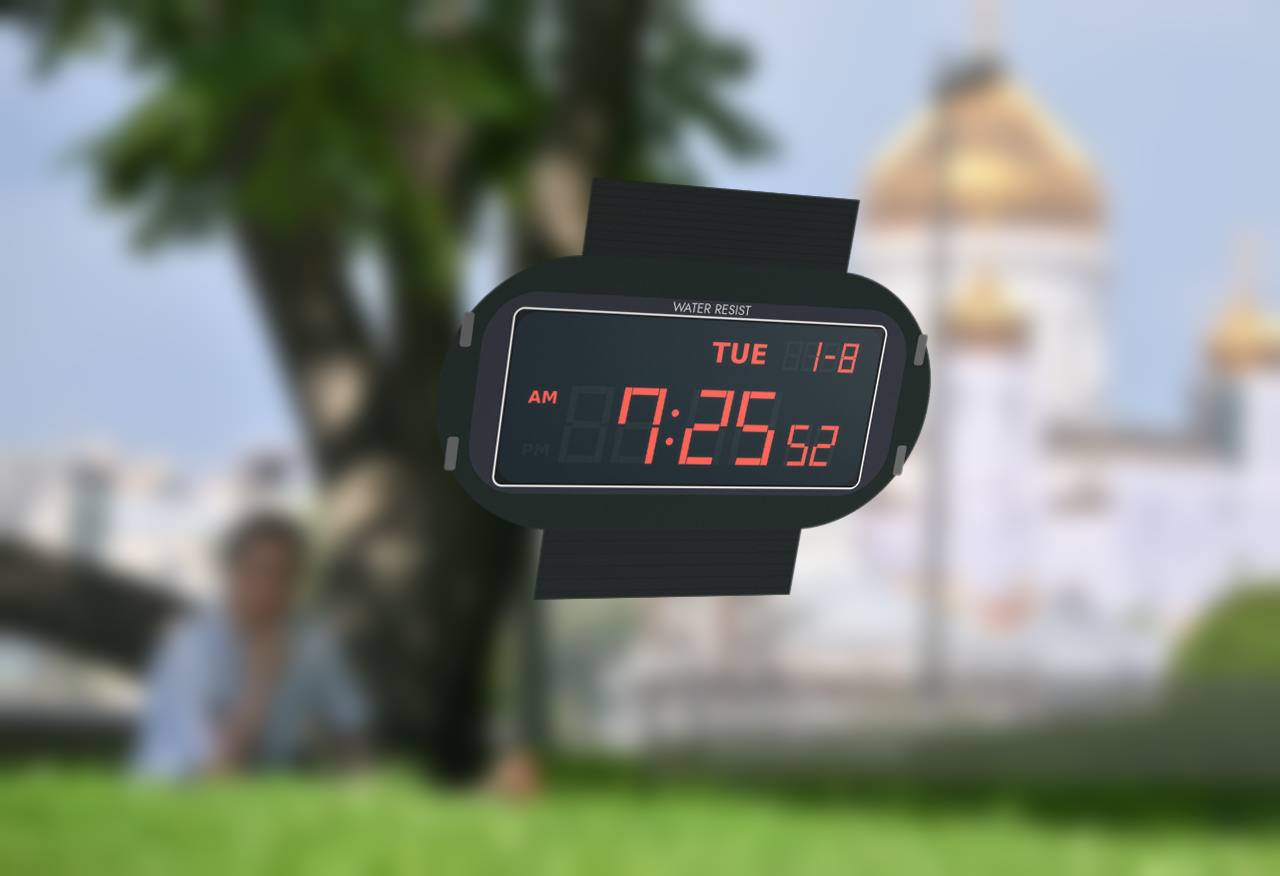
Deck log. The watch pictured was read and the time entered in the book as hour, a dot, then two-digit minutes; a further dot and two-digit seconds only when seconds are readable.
7.25.52
